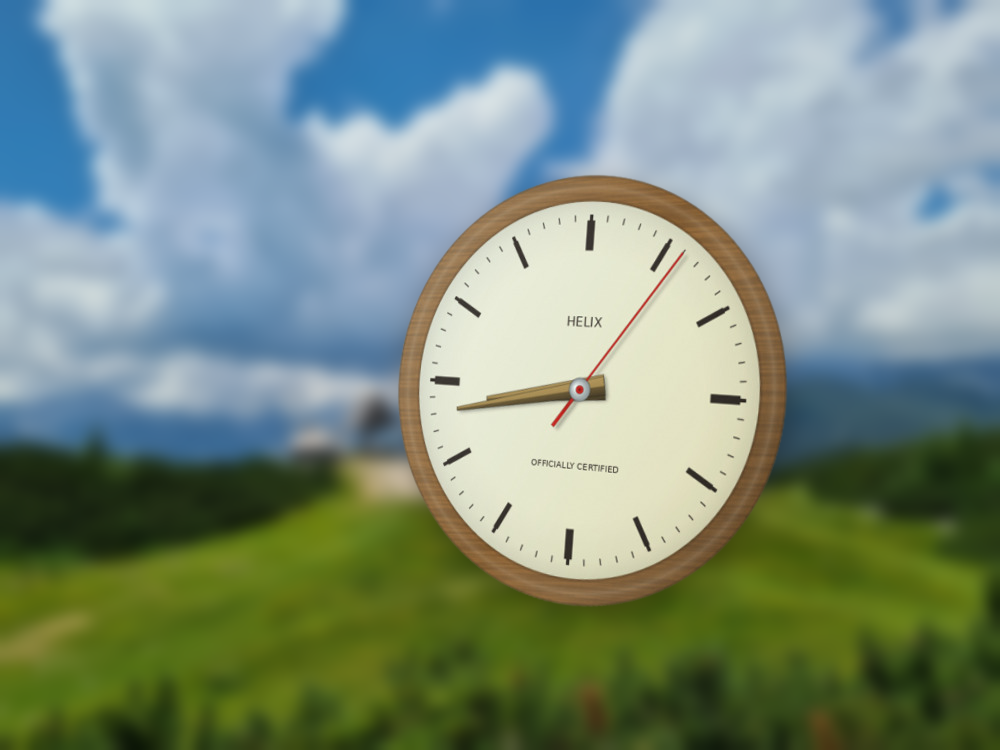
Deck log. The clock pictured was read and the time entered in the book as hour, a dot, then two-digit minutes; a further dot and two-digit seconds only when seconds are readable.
8.43.06
